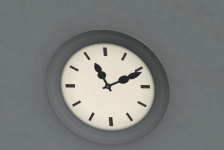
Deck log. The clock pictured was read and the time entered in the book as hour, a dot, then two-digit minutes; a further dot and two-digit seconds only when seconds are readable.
11.11
